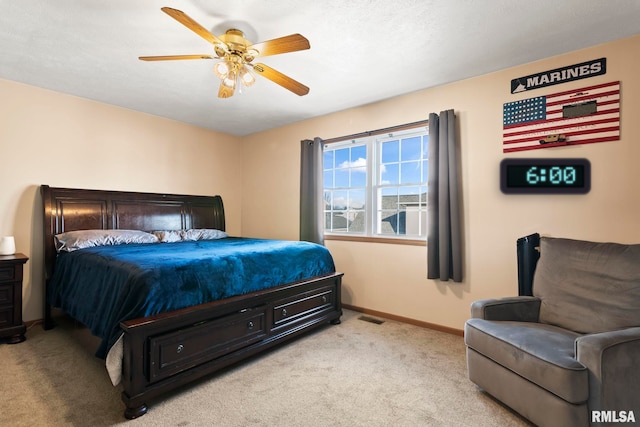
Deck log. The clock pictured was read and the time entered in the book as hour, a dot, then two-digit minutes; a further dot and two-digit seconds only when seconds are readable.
6.00
